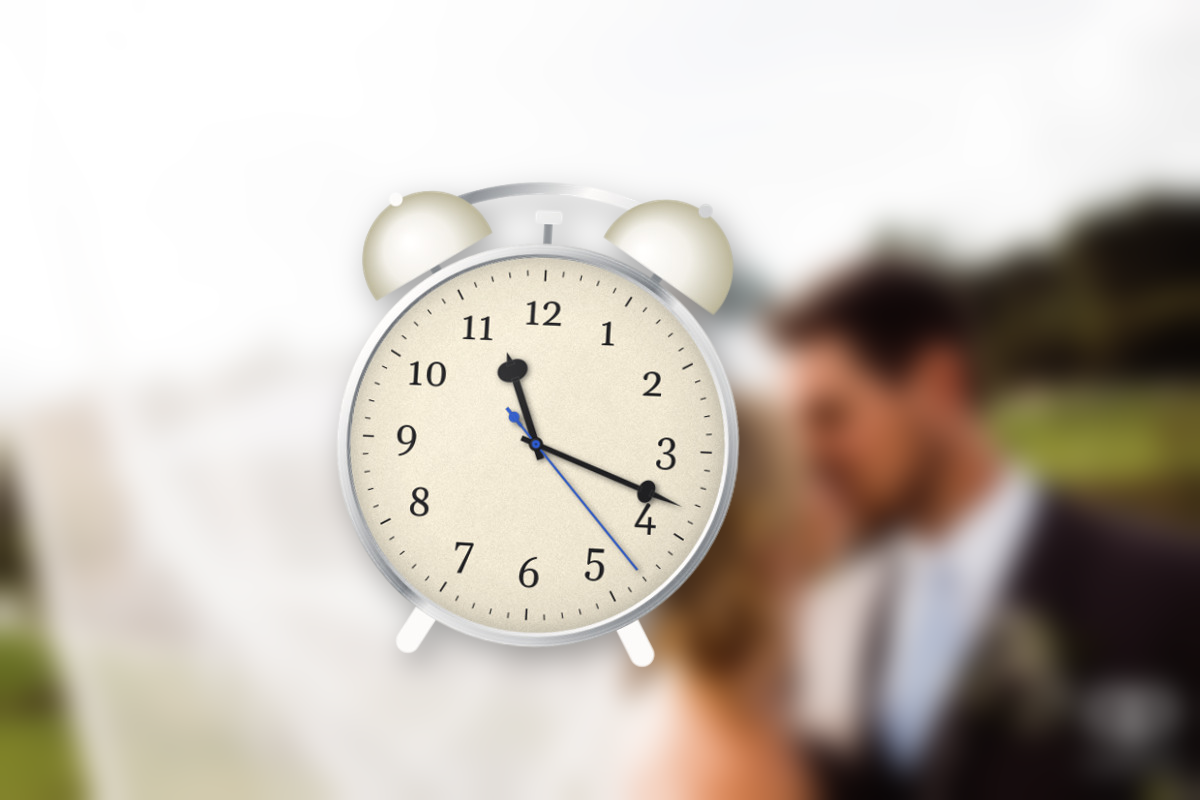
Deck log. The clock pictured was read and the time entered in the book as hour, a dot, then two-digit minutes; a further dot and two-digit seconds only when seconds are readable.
11.18.23
